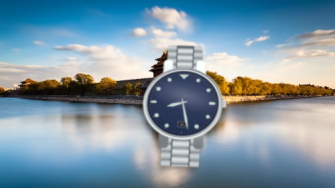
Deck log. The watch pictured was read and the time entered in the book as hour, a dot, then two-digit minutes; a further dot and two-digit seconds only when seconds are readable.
8.28
